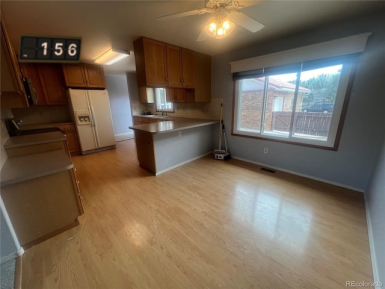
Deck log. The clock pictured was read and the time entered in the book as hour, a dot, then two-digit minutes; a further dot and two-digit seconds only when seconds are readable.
1.56
